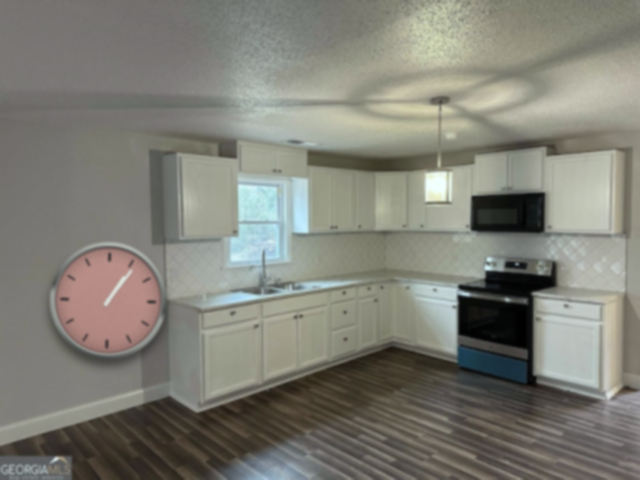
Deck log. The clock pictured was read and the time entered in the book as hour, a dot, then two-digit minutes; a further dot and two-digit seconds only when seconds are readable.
1.06
